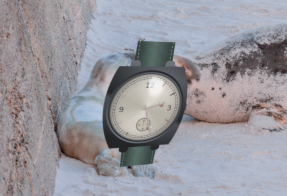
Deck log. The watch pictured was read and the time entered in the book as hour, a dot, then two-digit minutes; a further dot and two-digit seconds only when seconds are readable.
2.27
